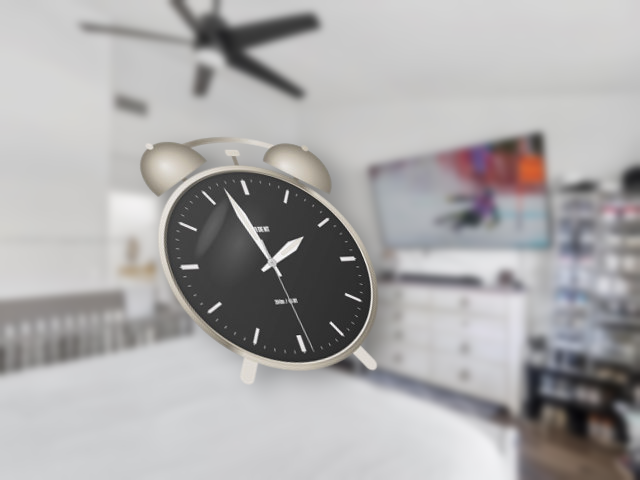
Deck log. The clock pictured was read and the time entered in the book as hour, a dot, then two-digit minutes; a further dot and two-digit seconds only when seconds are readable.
1.57.29
